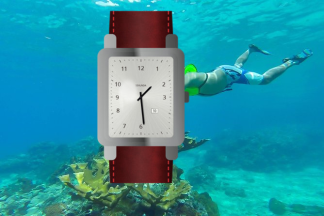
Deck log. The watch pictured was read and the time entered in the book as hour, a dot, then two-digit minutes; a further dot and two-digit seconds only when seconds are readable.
1.29
